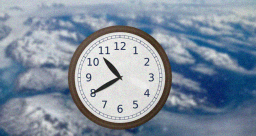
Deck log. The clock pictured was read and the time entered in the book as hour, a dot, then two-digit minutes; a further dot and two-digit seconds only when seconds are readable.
10.40
